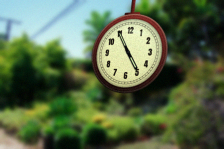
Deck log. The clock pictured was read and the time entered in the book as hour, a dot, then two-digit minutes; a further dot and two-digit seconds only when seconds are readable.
4.55
